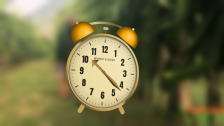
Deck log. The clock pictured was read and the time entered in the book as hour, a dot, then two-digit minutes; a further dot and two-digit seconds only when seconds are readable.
10.22
